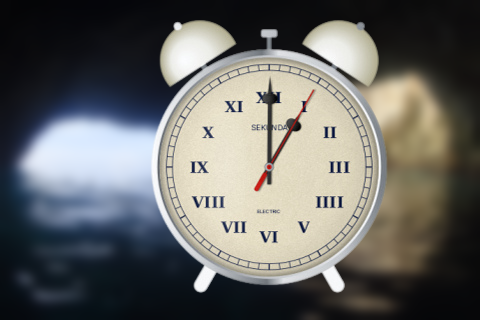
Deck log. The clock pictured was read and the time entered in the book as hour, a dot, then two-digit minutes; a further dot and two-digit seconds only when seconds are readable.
1.00.05
